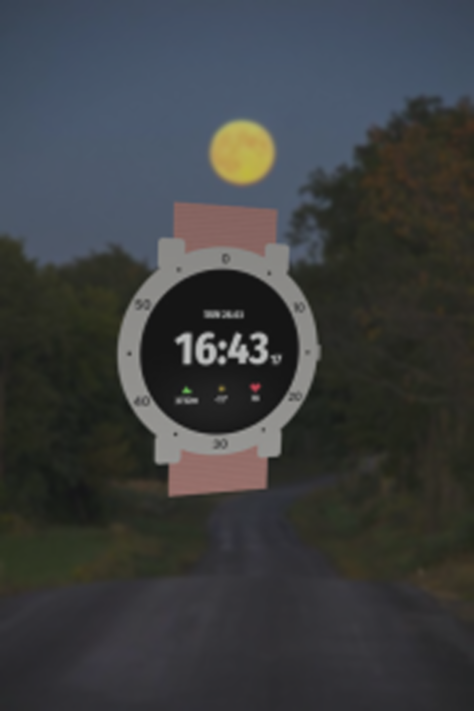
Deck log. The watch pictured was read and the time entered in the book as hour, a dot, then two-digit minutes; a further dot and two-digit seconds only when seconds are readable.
16.43
